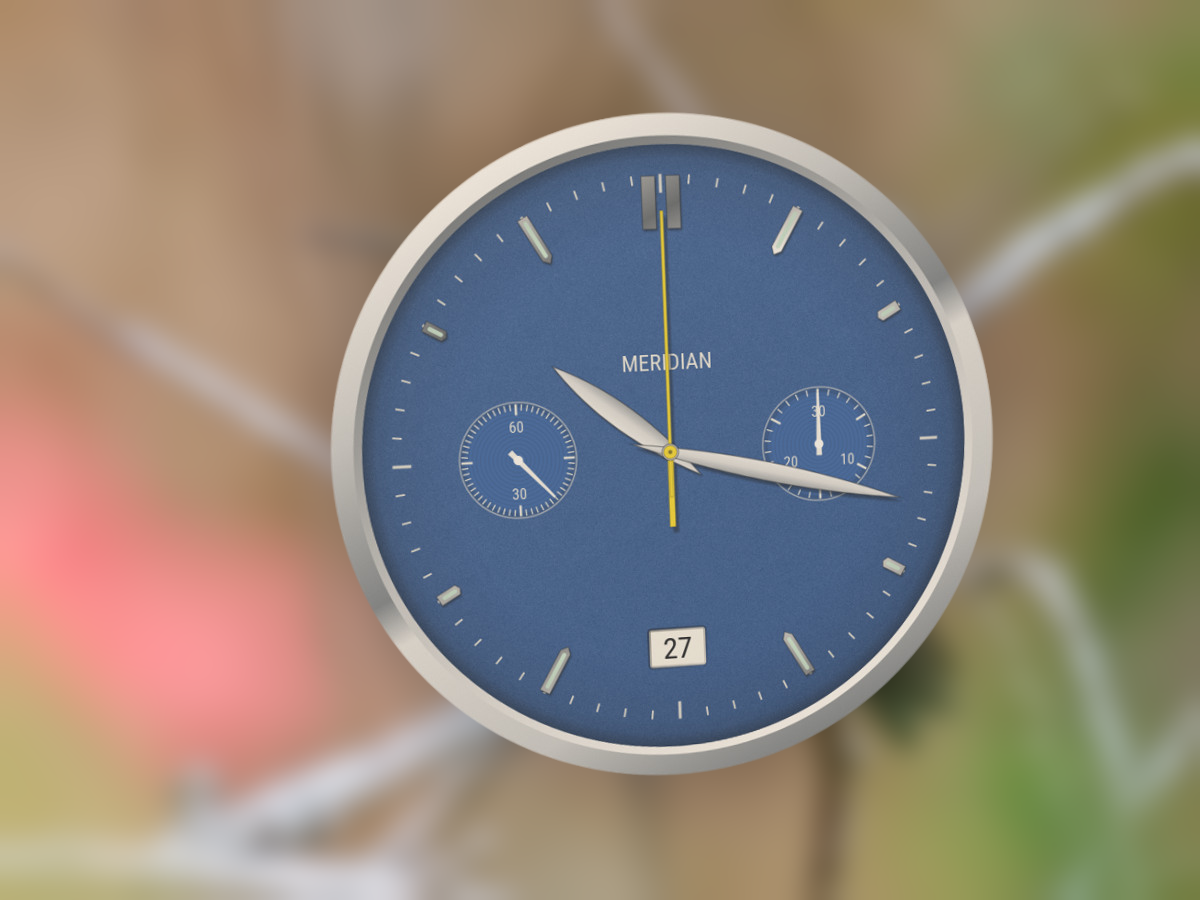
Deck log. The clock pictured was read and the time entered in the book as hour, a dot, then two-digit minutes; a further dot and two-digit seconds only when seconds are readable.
10.17.23
